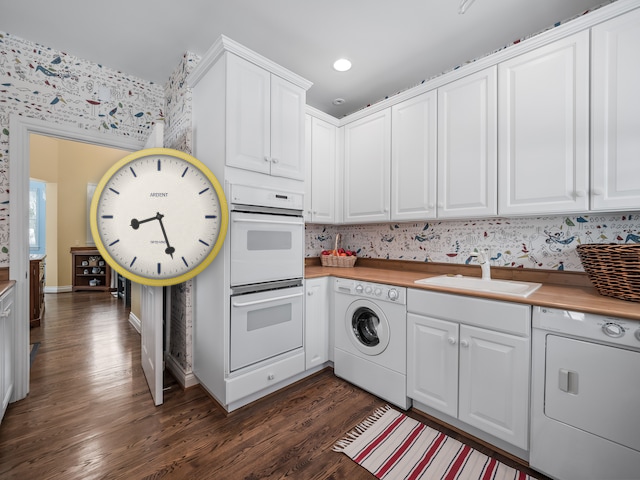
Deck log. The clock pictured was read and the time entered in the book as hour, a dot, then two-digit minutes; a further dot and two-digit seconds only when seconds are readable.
8.27
